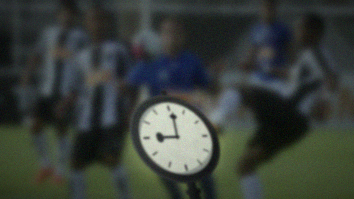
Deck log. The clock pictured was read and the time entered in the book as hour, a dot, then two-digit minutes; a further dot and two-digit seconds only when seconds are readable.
9.01
